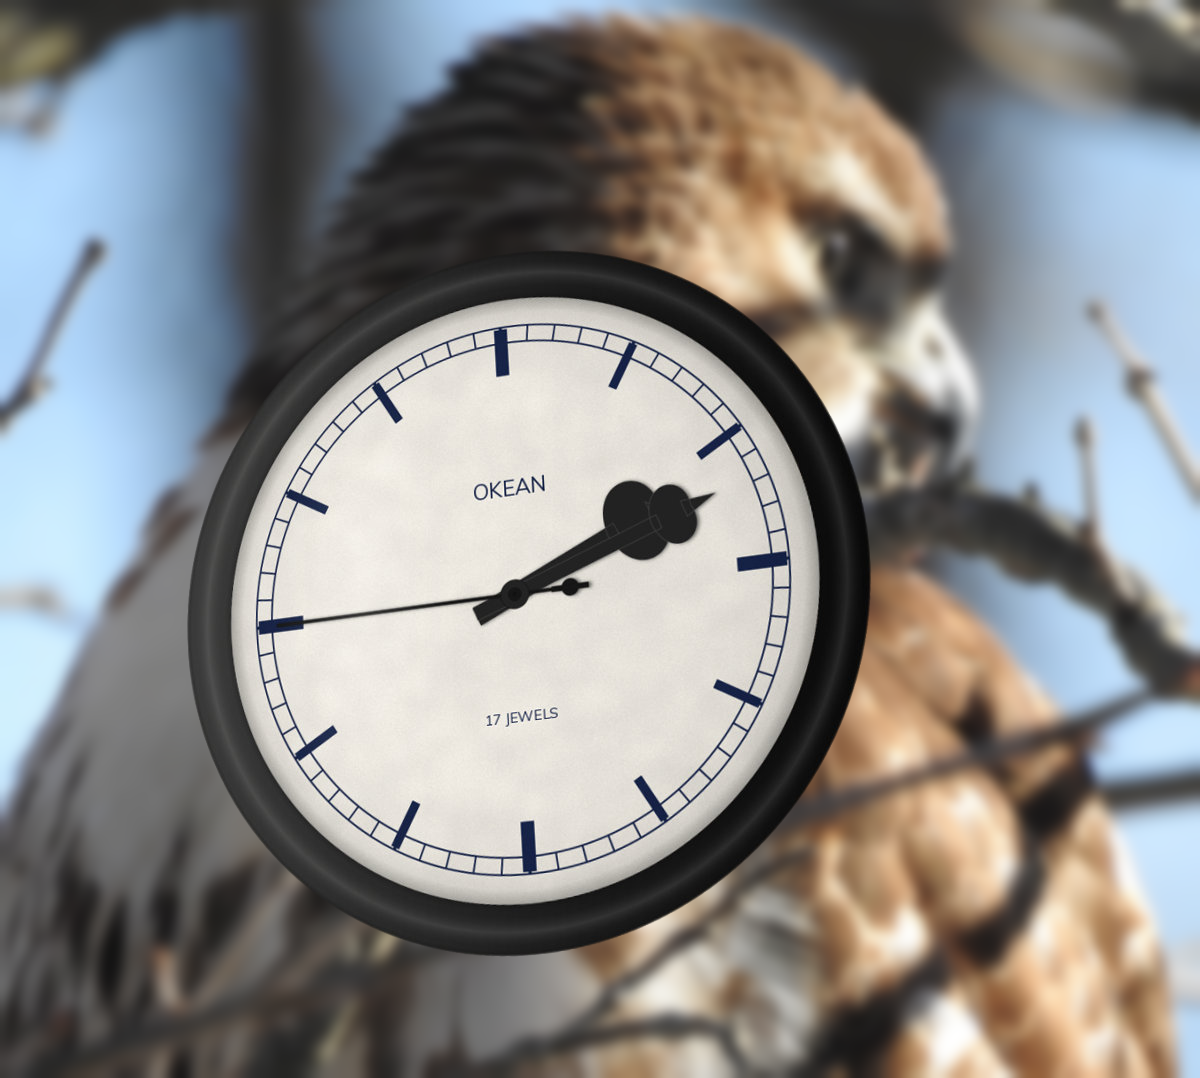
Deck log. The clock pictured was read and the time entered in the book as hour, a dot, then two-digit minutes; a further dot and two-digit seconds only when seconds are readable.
2.11.45
